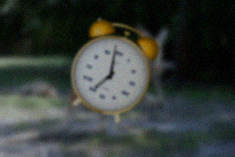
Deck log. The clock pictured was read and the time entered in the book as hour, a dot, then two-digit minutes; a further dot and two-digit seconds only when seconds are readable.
6.58
